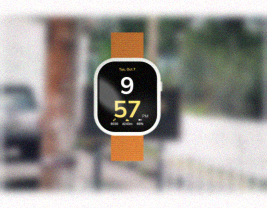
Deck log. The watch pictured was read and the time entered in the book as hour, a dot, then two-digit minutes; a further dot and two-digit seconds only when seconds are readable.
9.57
